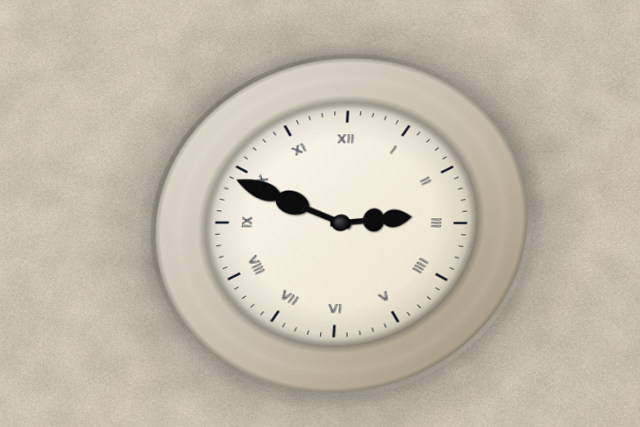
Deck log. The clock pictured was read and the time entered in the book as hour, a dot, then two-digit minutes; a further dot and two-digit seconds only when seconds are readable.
2.49
